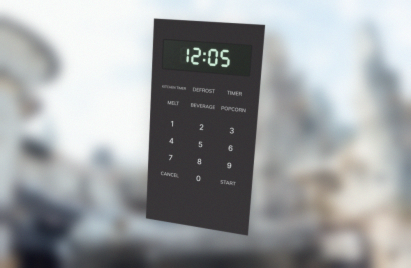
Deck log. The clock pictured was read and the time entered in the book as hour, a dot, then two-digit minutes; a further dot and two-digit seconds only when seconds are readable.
12.05
